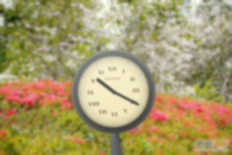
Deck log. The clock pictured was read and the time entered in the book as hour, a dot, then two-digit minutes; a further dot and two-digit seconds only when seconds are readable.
10.20
